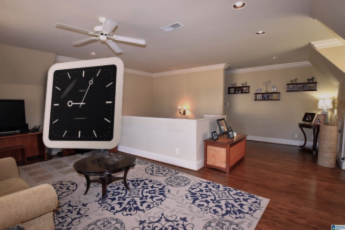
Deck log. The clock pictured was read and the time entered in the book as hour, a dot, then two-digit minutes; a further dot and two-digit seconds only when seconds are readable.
9.04
